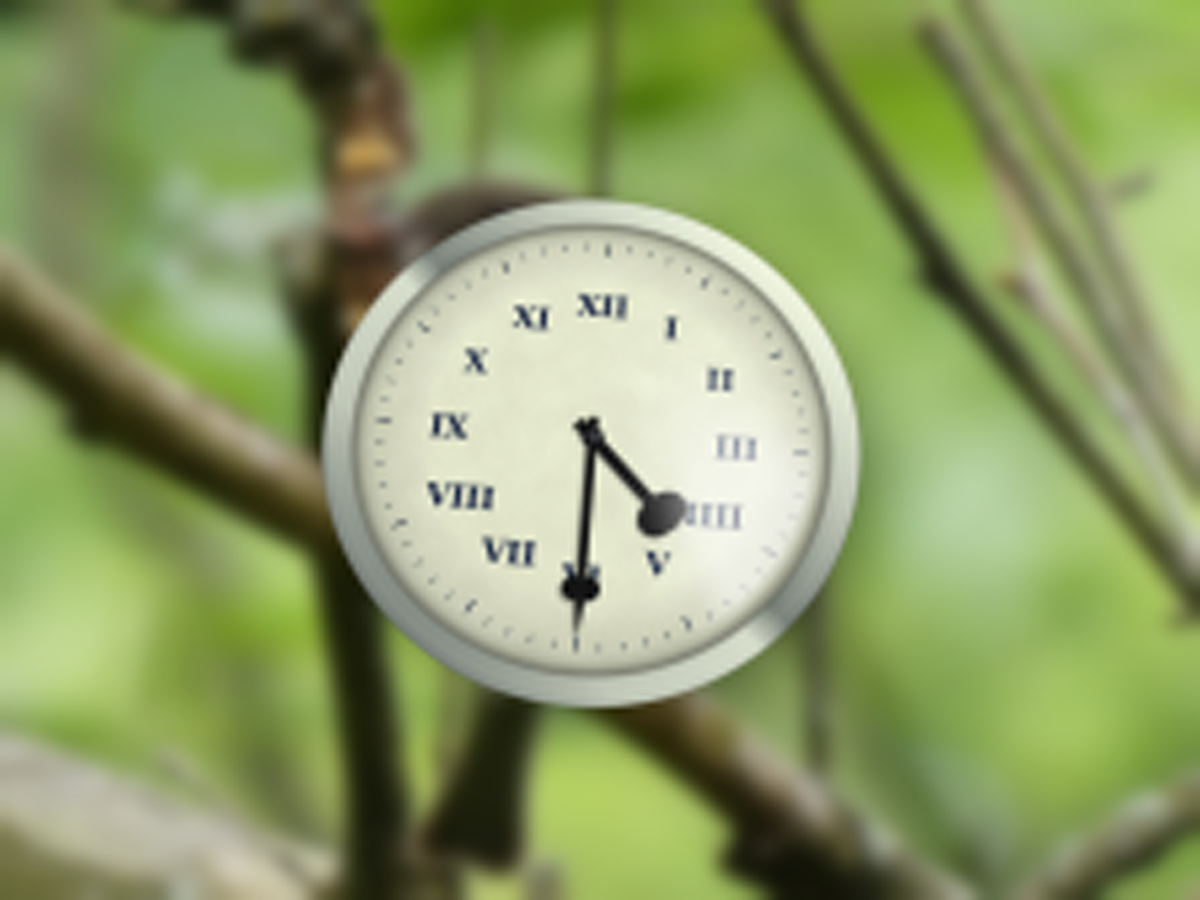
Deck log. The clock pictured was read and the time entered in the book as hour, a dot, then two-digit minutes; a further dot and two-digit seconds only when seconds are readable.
4.30
